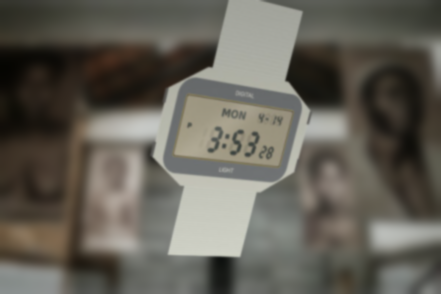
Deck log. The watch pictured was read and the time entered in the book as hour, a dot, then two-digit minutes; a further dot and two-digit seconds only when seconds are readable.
3.53.28
